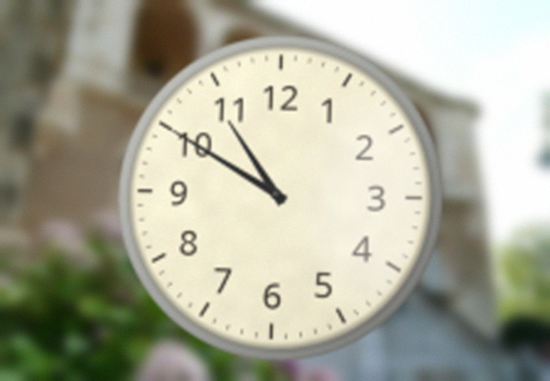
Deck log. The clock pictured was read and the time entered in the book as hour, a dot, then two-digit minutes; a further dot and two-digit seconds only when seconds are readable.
10.50
